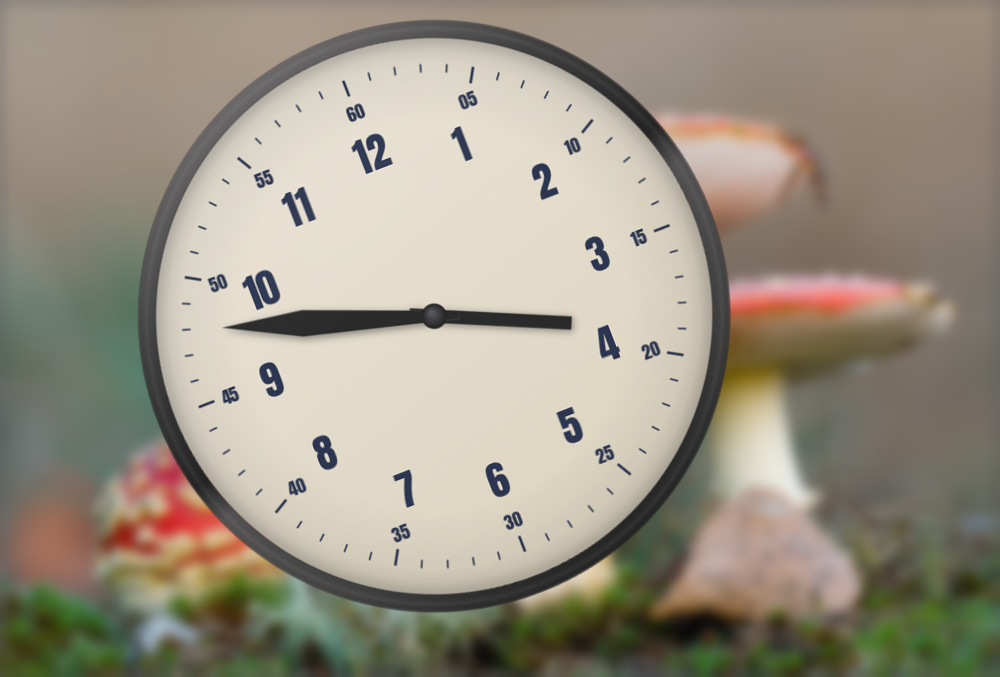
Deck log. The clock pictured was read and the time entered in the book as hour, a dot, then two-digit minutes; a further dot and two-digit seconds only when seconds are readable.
3.48
